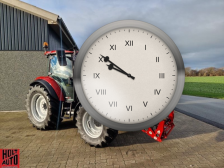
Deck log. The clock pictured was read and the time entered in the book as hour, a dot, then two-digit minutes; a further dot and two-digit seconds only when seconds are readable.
9.51
